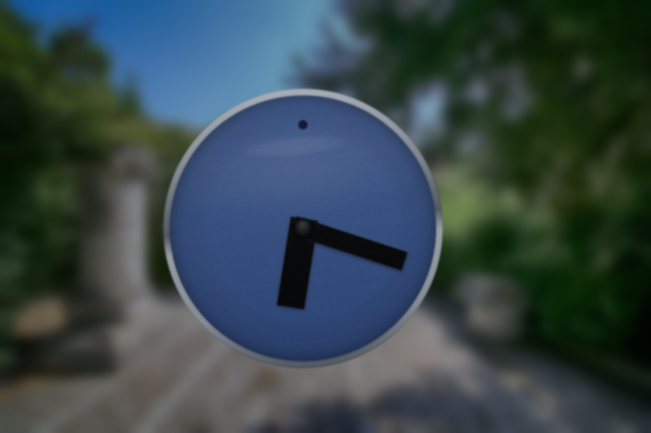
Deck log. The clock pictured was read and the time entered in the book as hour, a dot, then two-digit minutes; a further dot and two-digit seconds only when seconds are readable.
6.18
